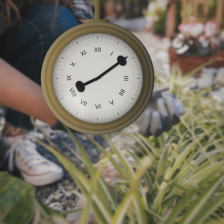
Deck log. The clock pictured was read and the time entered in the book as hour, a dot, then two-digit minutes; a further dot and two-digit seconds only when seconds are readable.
8.09
